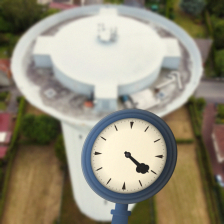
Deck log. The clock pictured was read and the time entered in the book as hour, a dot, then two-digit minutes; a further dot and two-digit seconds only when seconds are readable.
4.21
